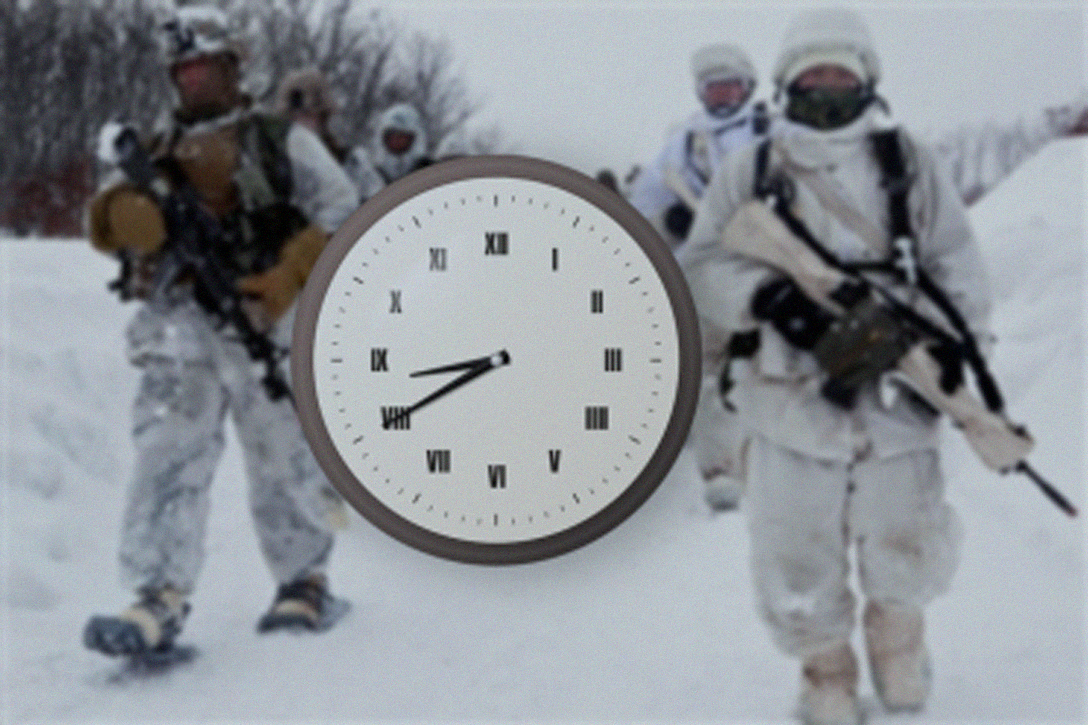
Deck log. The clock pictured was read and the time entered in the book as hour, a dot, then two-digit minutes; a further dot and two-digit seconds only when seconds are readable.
8.40
